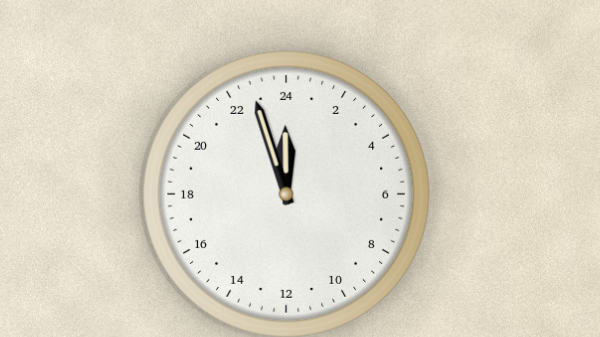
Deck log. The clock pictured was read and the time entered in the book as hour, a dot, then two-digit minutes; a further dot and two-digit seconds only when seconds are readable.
23.57
